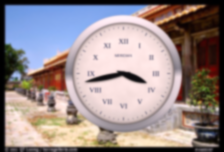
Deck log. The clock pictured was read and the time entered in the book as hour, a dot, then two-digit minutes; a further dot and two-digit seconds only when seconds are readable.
3.43
